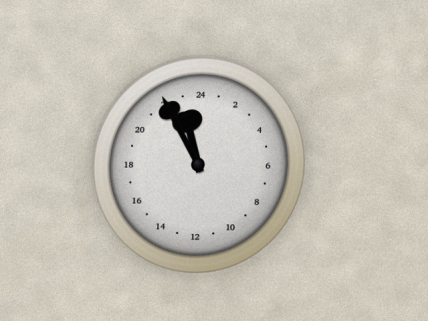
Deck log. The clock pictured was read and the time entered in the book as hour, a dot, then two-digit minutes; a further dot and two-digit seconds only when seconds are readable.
22.55
